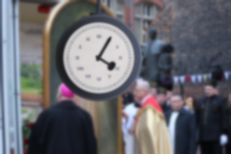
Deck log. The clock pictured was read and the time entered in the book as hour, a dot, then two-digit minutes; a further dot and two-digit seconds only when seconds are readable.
4.05
